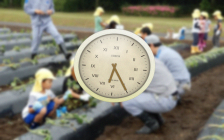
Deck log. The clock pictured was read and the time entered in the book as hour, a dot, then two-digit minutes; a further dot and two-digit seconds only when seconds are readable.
6.25
